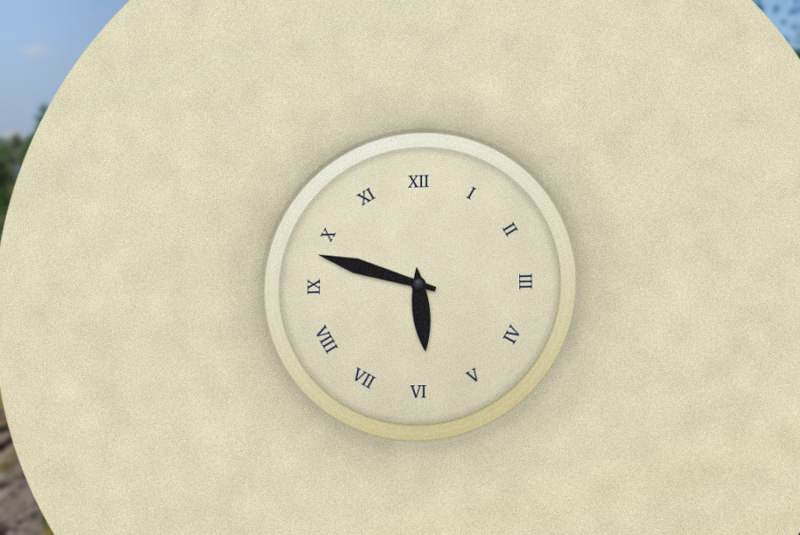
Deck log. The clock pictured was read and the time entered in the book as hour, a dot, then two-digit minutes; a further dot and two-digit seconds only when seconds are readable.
5.48
